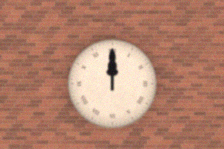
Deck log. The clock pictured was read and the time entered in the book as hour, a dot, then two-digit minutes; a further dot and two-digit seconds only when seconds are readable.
12.00
